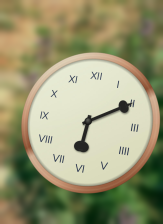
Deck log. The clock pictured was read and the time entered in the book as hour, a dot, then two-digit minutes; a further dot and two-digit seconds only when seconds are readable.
6.10
